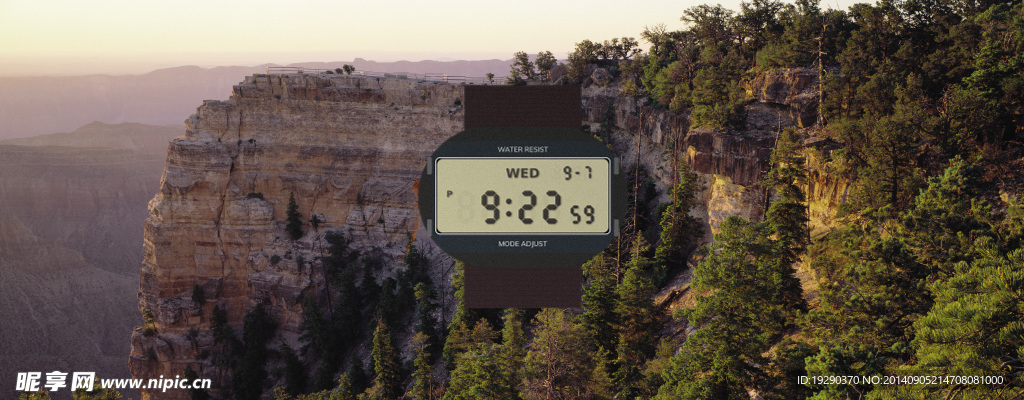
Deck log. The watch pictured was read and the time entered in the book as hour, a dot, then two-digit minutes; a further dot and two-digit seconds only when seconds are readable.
9.22.59
